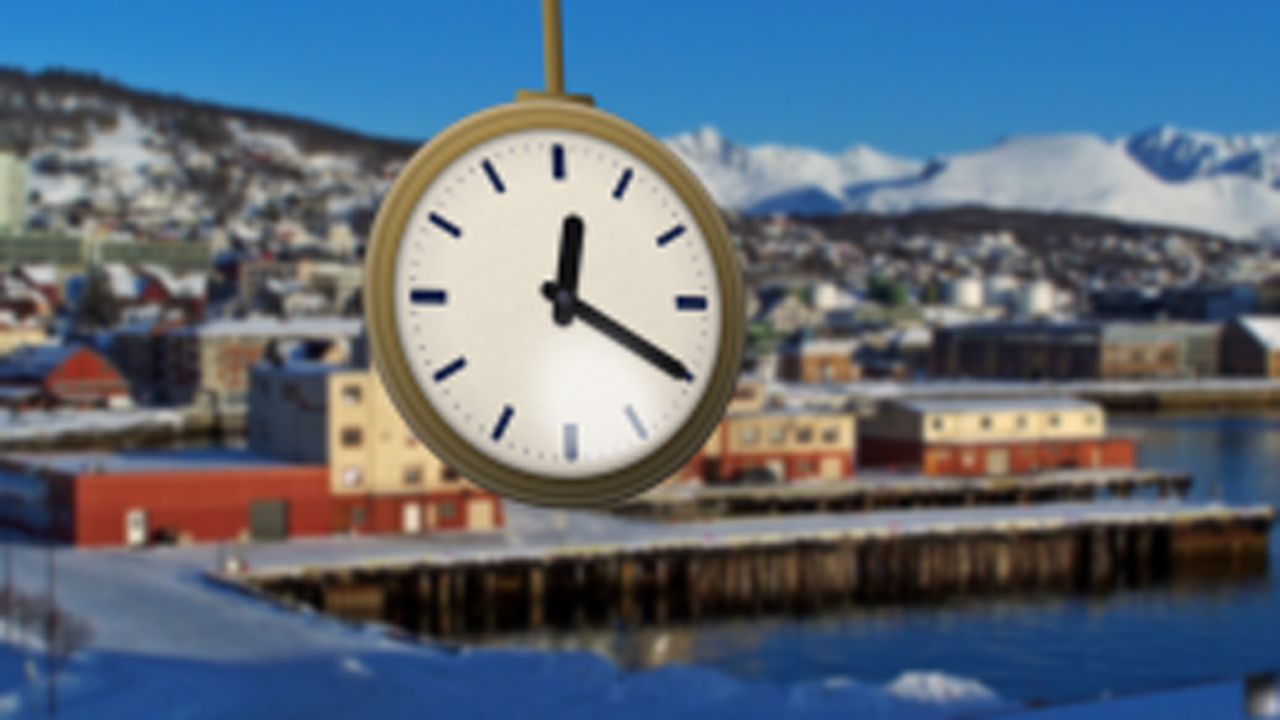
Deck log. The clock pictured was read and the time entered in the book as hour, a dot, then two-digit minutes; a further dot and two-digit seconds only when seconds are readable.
12.20
